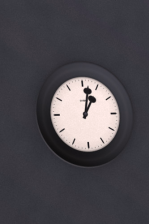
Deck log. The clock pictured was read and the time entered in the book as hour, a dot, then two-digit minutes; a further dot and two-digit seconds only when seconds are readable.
1.02
